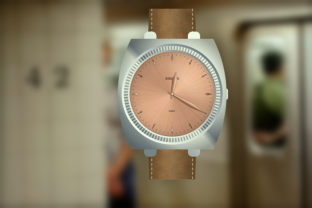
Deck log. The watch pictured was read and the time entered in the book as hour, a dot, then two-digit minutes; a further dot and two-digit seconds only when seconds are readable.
12.20
